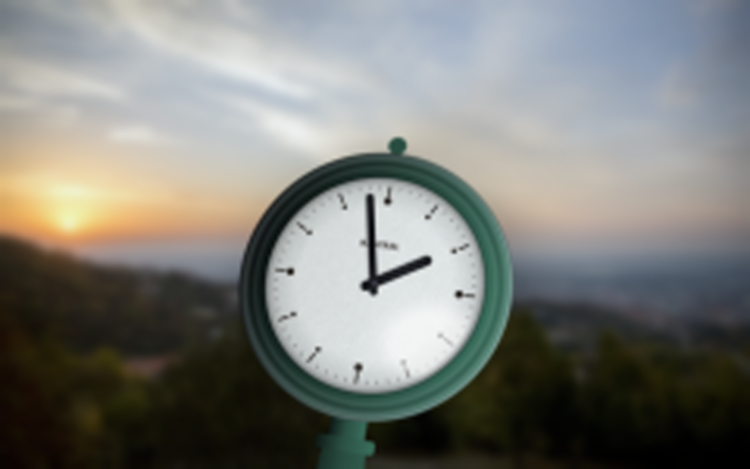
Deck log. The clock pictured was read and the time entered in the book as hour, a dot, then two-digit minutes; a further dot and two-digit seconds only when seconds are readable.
1.58
